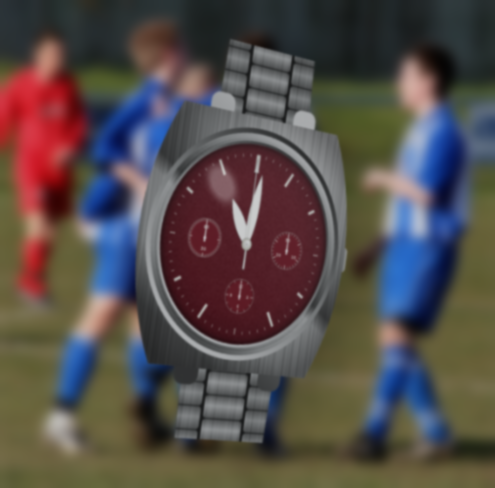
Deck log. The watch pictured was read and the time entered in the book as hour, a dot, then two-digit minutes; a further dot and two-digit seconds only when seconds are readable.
11.01
